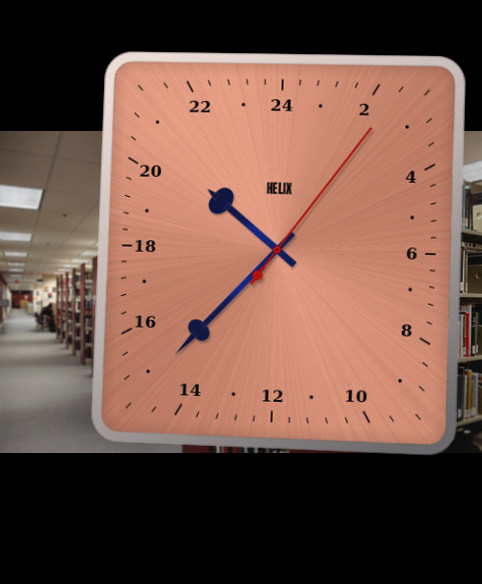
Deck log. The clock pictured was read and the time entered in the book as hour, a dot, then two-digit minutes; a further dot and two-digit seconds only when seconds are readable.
20.37.06
